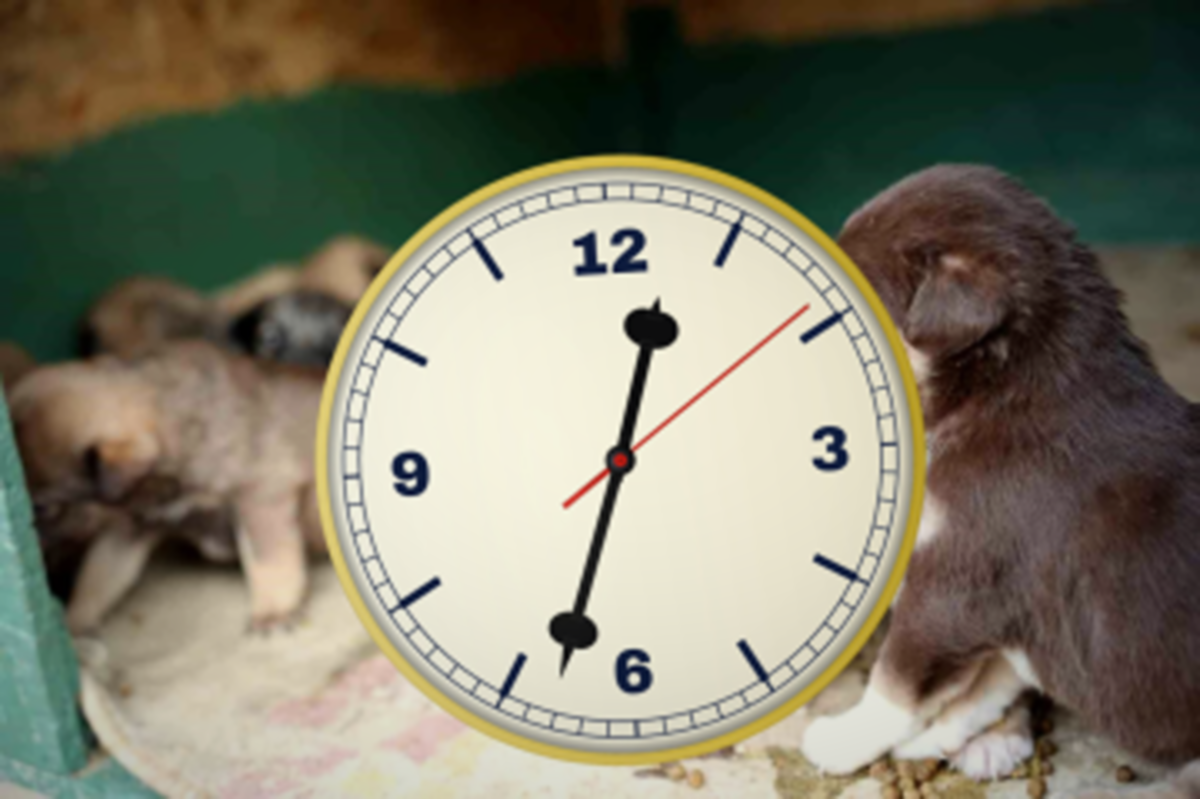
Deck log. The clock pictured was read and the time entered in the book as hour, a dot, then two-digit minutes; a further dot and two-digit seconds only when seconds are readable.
12.33.09
